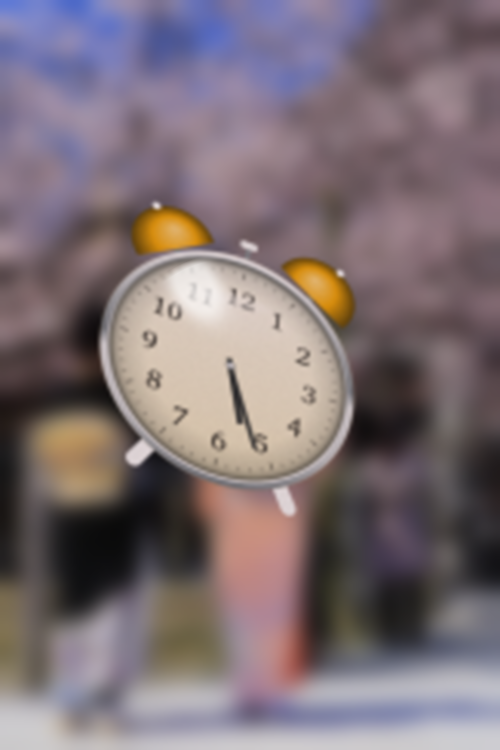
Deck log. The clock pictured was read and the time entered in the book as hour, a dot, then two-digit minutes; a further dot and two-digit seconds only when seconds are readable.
5.26
